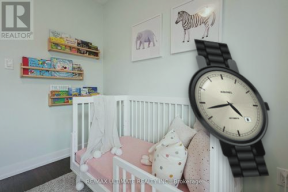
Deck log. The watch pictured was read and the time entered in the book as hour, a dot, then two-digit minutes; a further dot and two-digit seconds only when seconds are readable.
4.43
